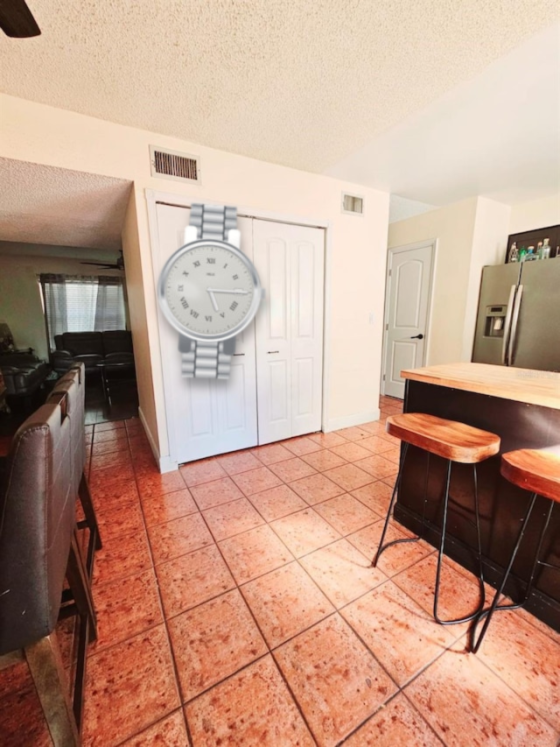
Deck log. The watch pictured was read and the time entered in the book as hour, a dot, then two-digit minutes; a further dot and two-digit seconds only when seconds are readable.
5.15
